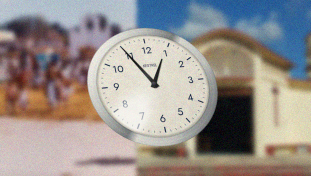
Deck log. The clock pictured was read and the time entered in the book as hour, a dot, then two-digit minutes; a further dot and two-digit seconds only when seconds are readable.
12.55
